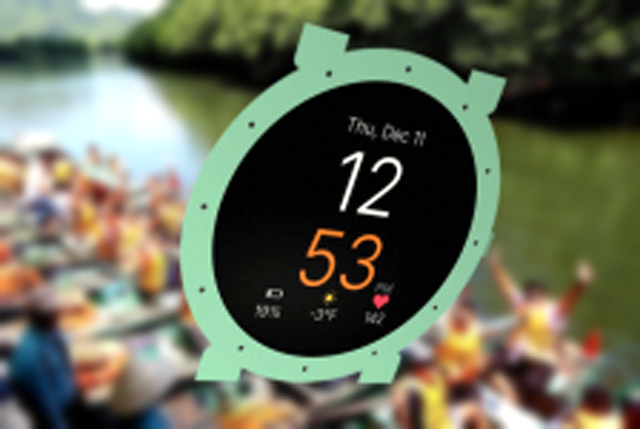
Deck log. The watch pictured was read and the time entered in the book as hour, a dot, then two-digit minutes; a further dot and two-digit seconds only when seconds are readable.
12.53
